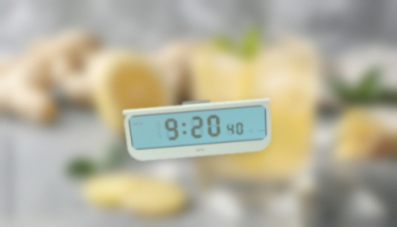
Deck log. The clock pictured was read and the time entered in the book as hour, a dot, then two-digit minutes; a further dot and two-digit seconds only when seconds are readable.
9.20.40
